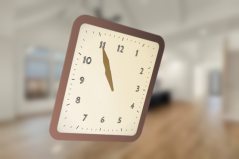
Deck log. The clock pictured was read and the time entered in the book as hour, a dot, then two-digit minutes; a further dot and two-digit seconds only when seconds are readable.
10.55
